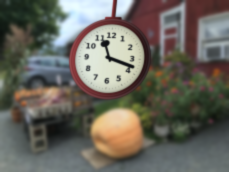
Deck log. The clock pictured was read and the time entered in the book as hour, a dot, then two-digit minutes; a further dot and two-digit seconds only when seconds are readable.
11.18
